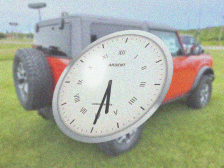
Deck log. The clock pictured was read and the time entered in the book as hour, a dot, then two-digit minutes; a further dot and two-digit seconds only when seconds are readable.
5.30
